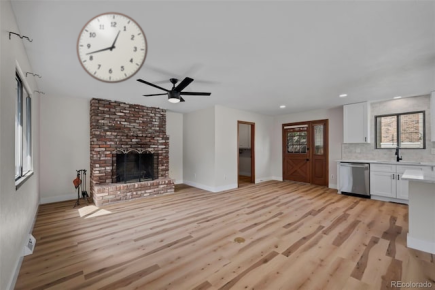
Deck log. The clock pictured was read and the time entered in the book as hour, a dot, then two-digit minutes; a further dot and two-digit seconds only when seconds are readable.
12.42
